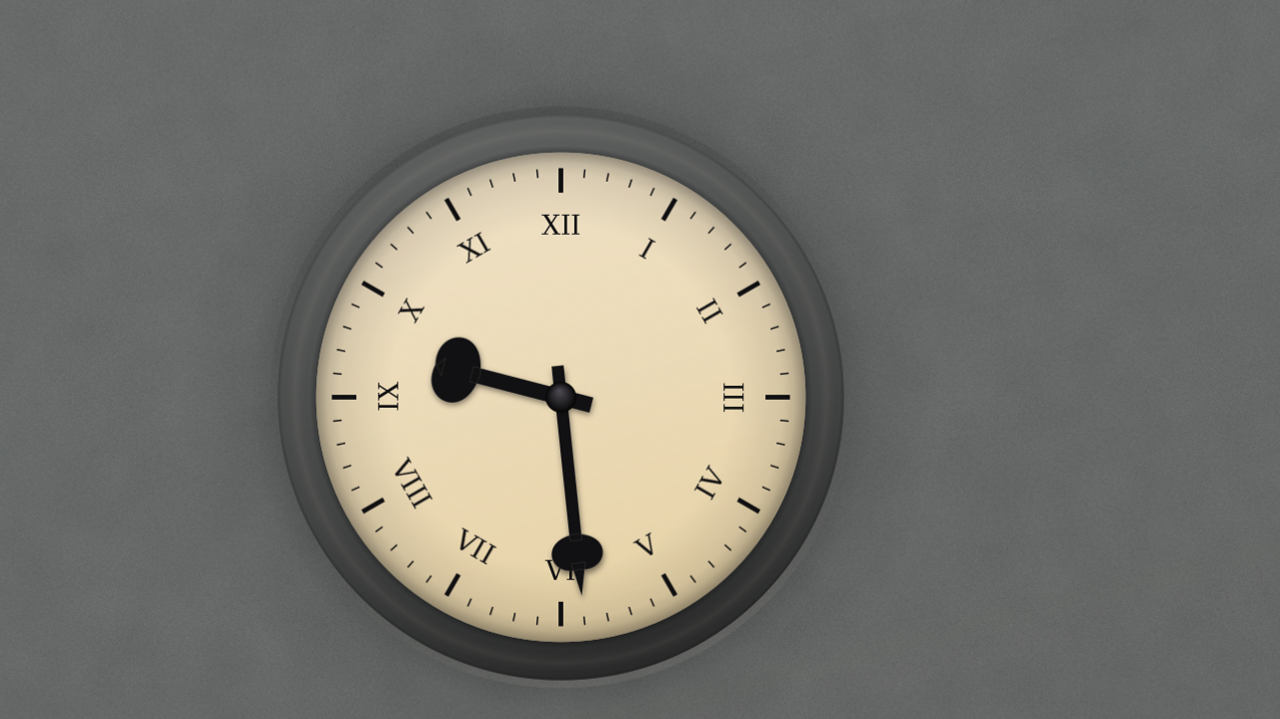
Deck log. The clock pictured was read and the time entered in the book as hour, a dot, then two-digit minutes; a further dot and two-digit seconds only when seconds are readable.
9.29
